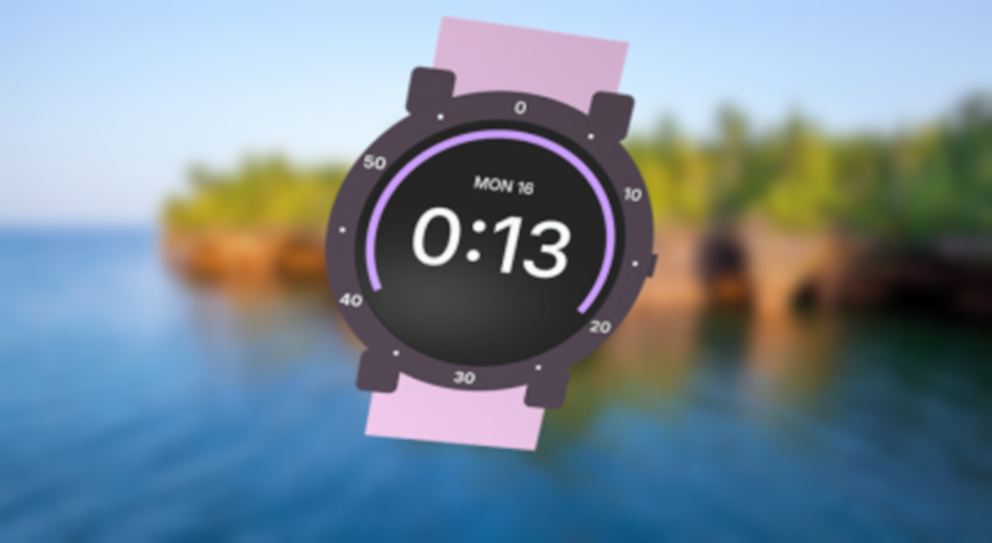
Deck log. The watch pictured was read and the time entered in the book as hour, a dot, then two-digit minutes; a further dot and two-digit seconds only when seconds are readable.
0.13
